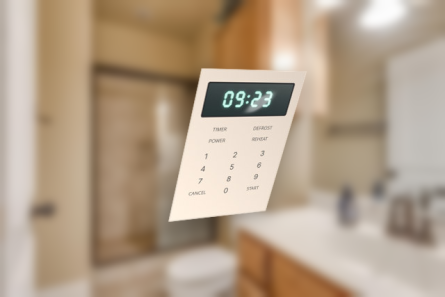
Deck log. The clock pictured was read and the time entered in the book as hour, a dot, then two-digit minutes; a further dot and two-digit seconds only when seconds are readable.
9.23
